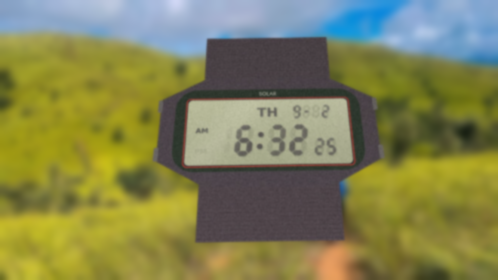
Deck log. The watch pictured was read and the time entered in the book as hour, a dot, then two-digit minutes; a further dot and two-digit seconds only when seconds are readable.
6.32.25
